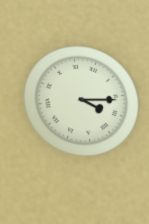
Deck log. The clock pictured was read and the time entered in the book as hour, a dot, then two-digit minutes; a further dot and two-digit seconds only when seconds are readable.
3.11
